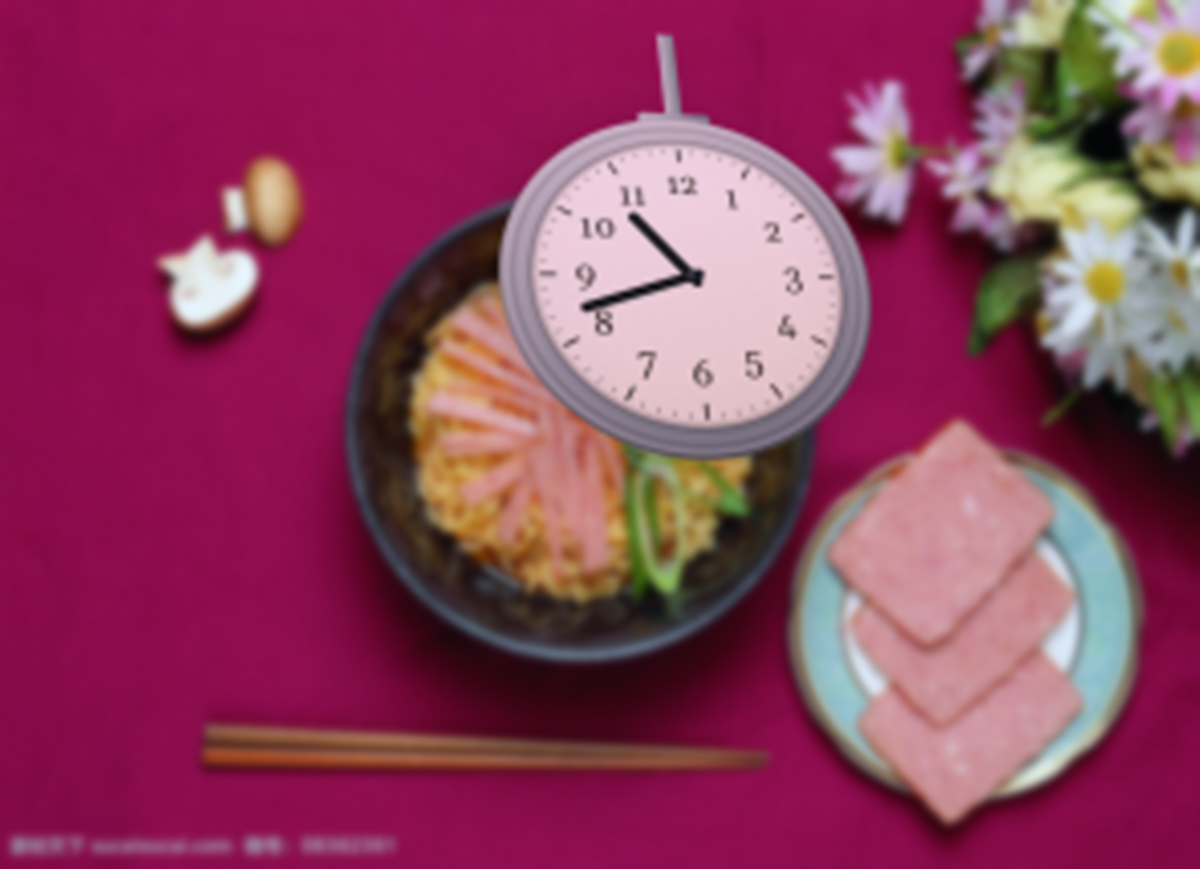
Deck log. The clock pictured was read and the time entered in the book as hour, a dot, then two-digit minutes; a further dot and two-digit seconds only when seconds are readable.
10.42
